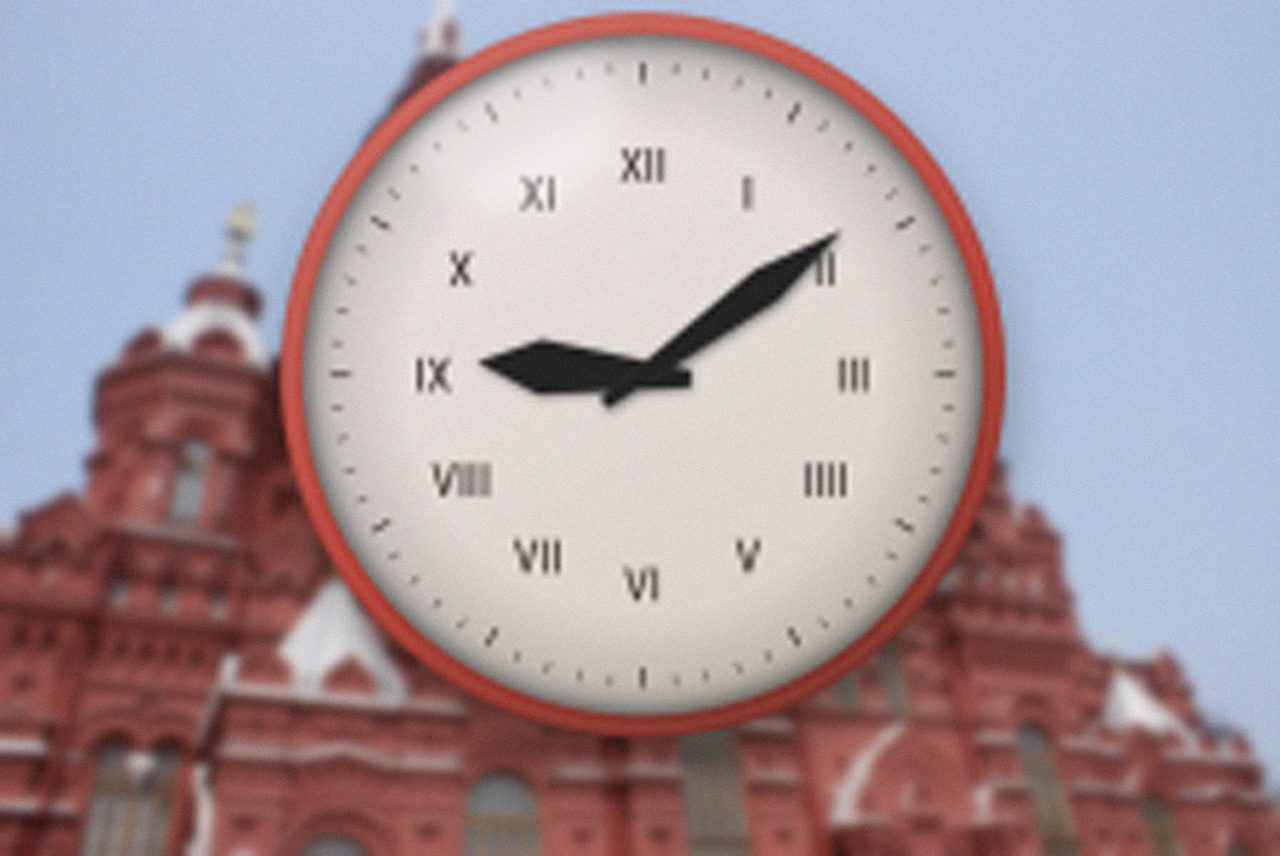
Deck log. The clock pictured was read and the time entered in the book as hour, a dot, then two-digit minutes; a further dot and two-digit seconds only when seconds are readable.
9.09
